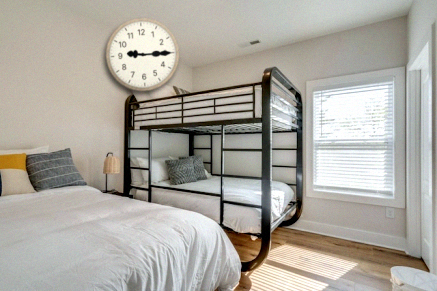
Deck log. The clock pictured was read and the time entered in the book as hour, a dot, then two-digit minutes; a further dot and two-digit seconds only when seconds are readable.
9.15
